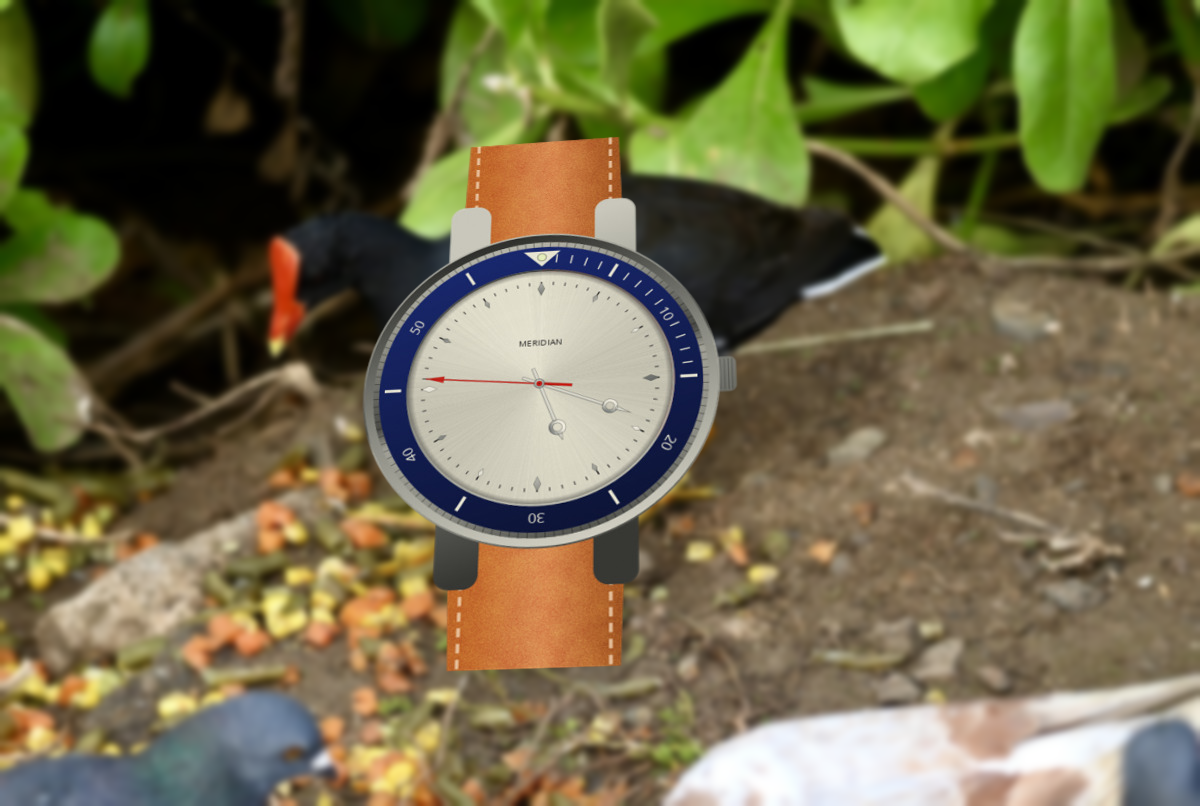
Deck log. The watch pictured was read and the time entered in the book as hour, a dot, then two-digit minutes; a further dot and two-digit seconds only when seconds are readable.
5.18.46
